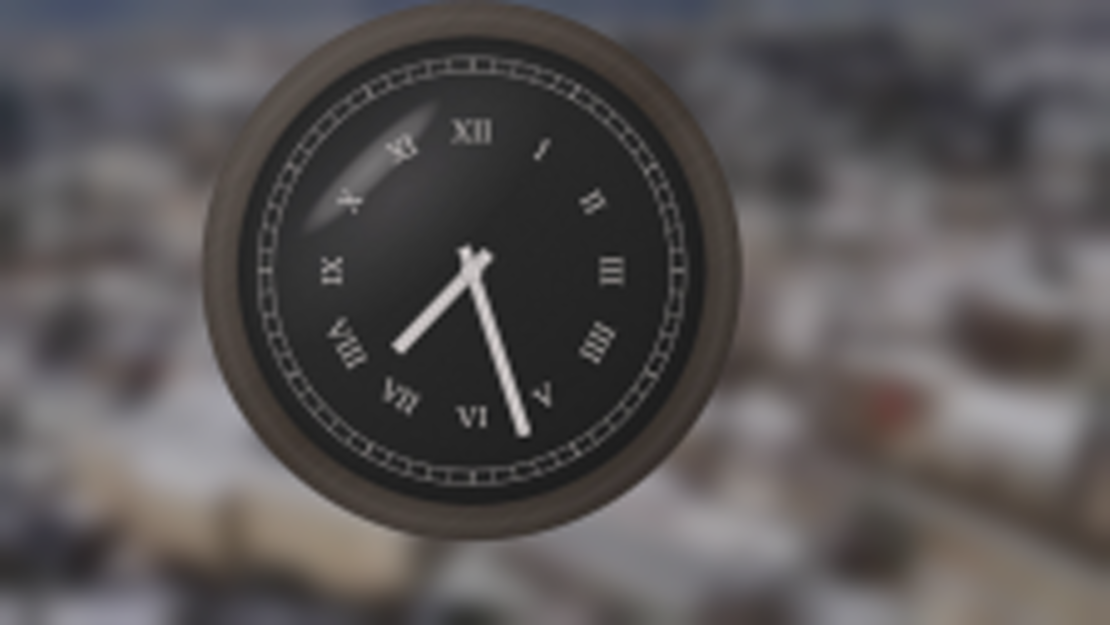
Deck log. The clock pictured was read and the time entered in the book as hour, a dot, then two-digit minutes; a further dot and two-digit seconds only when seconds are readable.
7.27
